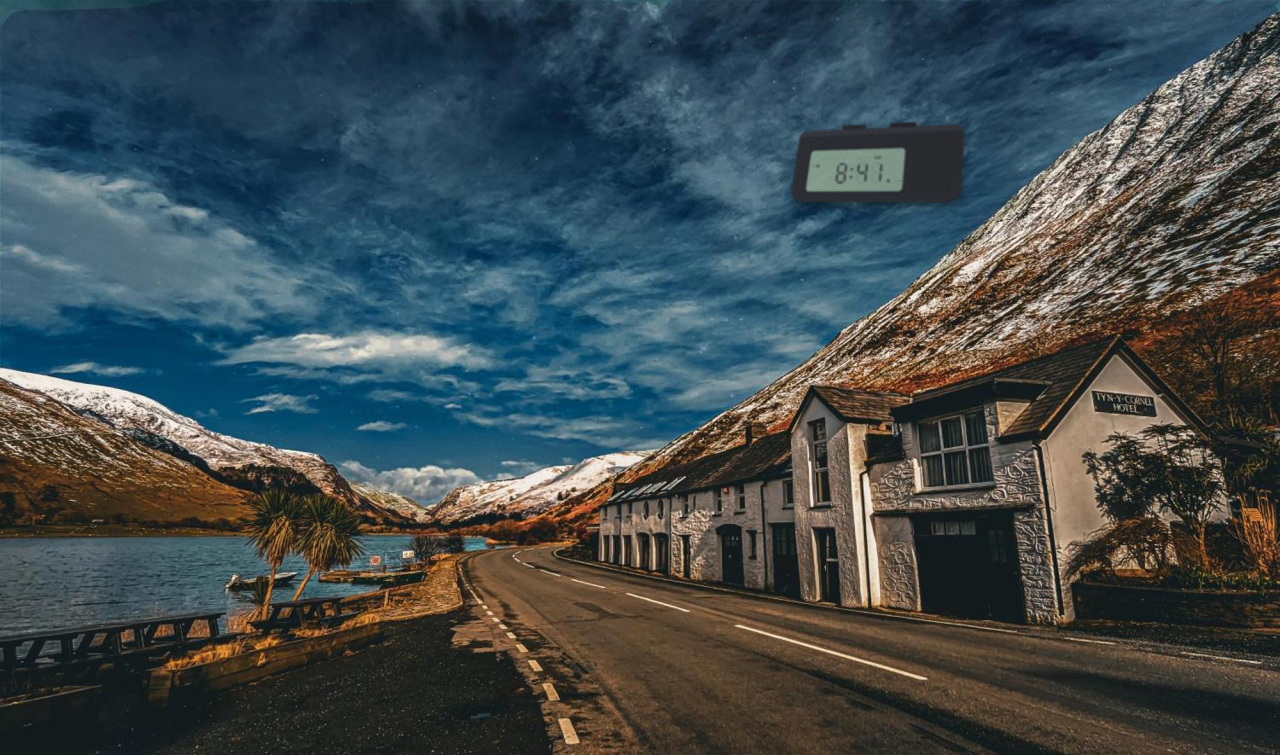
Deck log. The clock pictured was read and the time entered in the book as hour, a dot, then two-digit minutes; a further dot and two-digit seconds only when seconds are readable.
8.41
